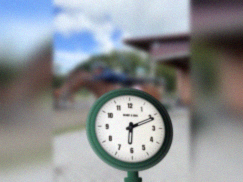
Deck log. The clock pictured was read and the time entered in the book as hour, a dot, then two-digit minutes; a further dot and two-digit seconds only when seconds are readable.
6.11
